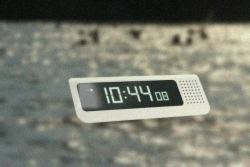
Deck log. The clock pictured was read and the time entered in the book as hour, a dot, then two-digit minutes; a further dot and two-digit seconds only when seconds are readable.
10.44.08
